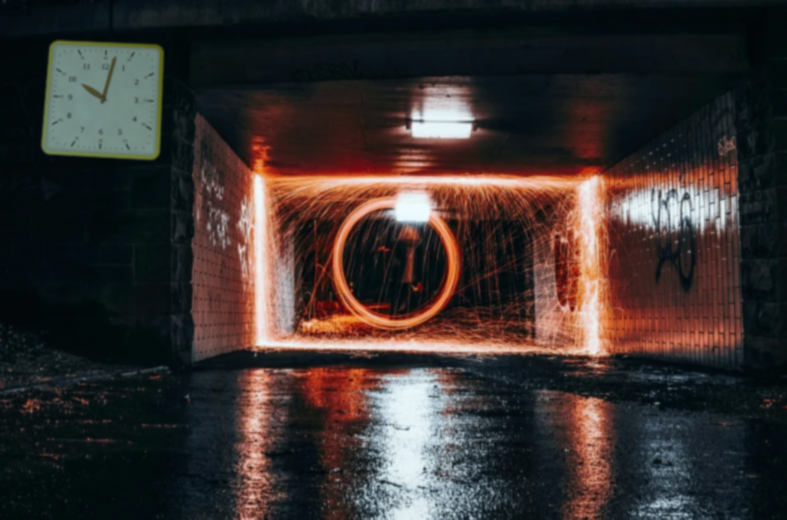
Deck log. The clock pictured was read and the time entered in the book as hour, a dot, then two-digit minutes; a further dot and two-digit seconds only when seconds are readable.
10.02
